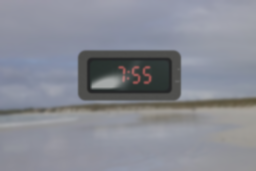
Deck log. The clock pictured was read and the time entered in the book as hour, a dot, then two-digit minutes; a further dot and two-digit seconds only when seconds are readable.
7.55
